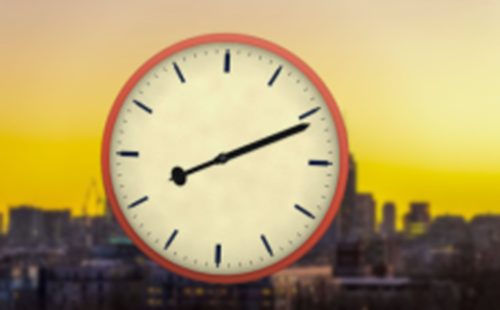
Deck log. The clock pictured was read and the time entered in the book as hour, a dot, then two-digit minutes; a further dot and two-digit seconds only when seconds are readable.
8.11
